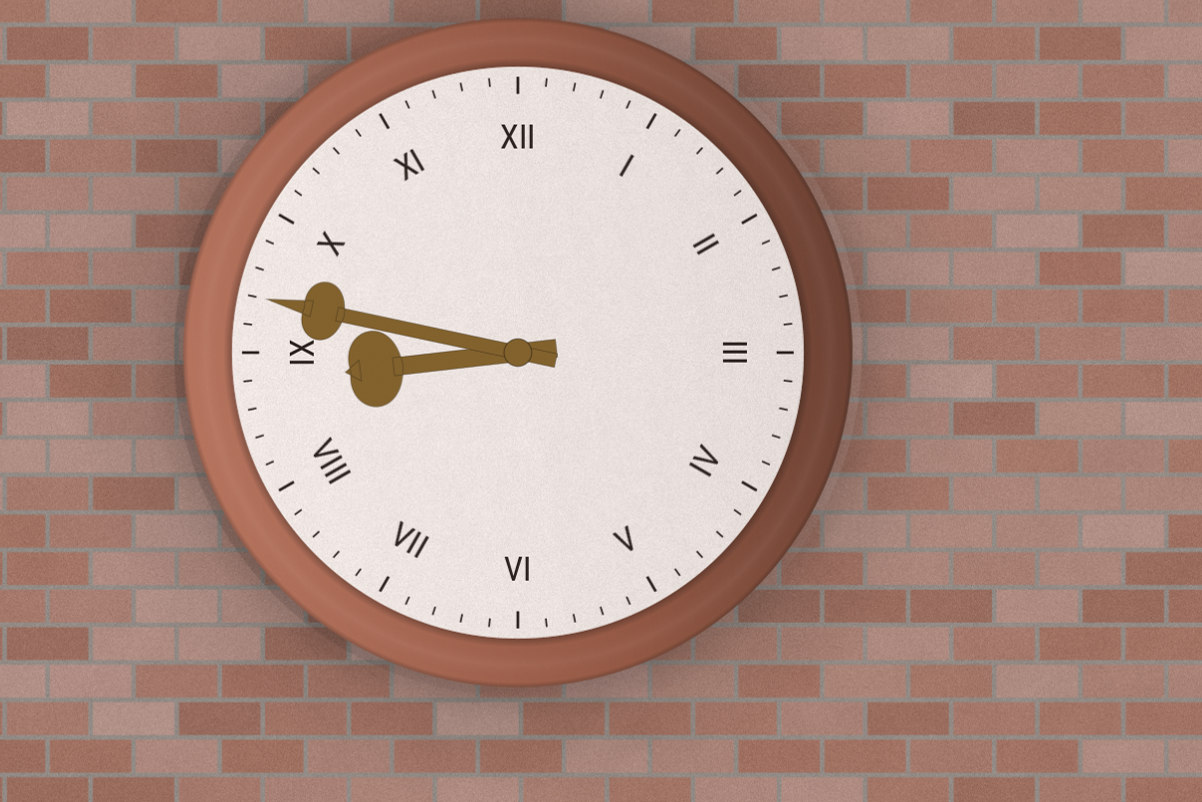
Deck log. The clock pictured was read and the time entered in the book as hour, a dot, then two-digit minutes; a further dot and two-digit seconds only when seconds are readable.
8.47
